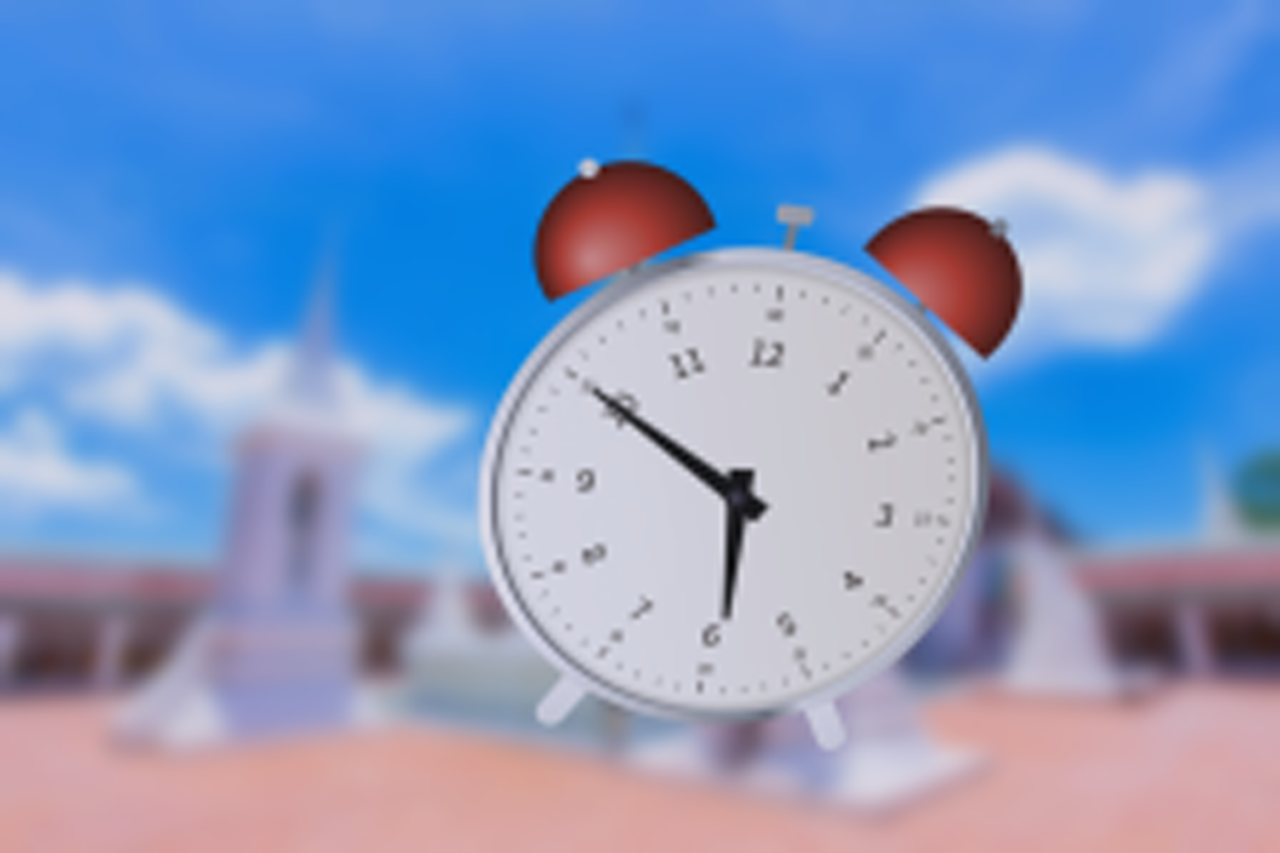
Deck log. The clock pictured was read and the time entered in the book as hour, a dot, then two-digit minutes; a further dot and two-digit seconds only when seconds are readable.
5.50
